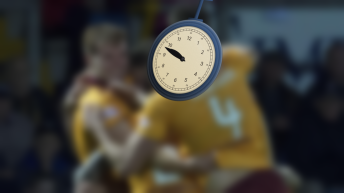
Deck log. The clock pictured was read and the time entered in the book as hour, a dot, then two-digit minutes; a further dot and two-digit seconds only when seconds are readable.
9.48
